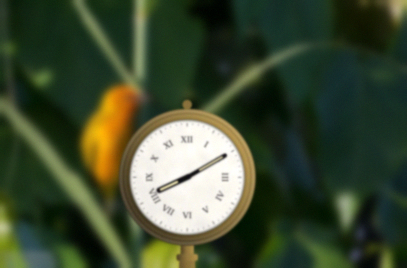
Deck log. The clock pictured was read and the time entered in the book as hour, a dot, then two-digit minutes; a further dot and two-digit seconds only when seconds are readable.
8.10
